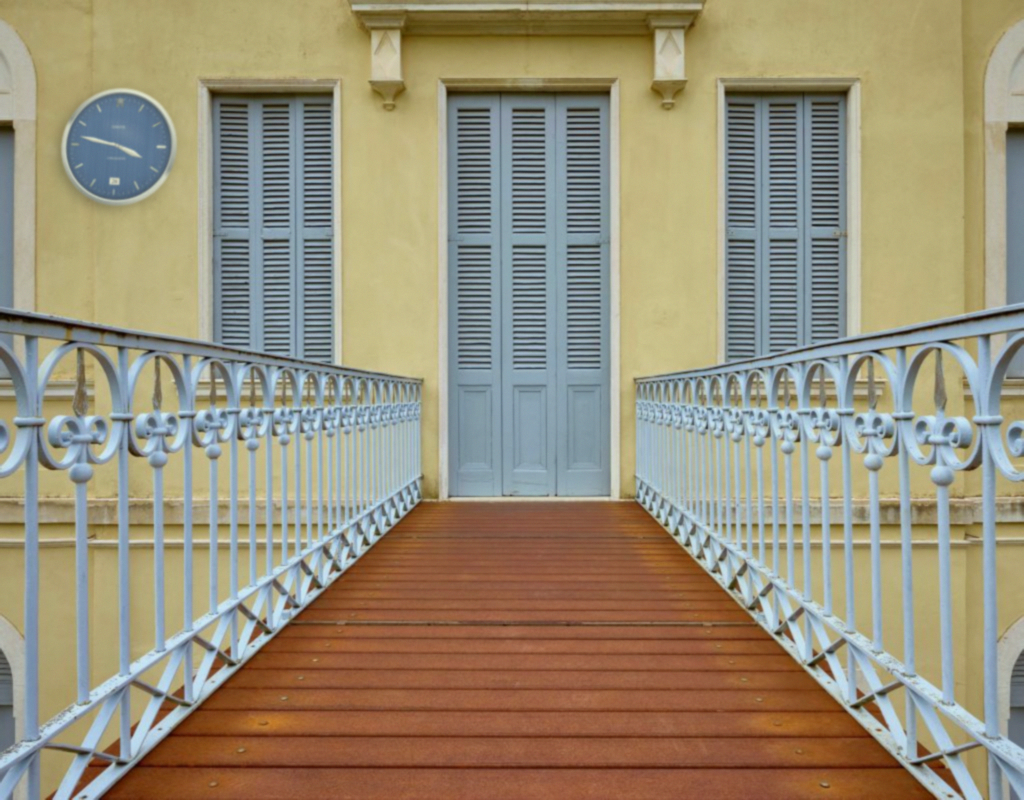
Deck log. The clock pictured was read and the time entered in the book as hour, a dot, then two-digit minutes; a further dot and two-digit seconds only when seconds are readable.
3.47
